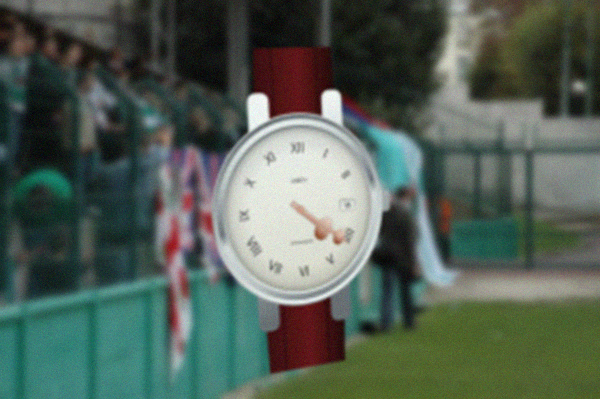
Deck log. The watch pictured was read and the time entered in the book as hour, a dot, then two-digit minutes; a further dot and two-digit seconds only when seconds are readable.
4.21
